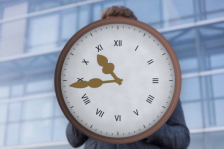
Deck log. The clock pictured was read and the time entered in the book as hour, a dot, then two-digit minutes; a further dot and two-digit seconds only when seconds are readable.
10.44
